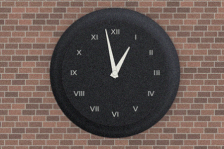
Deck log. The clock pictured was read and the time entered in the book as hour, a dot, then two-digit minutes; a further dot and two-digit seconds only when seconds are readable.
12.58
